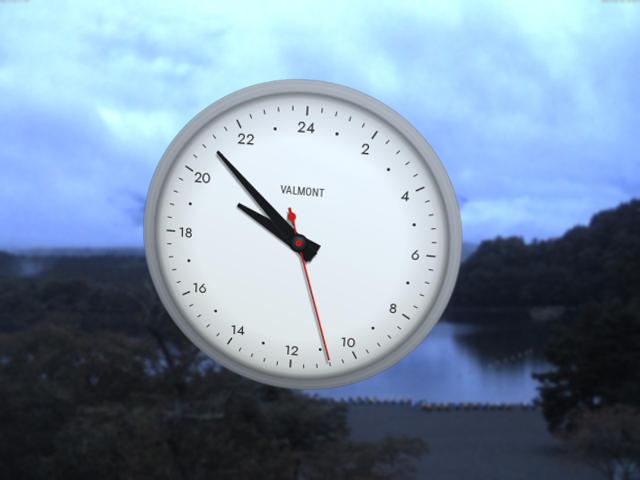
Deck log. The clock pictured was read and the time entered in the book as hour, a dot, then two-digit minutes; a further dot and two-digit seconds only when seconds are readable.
19.52.27
